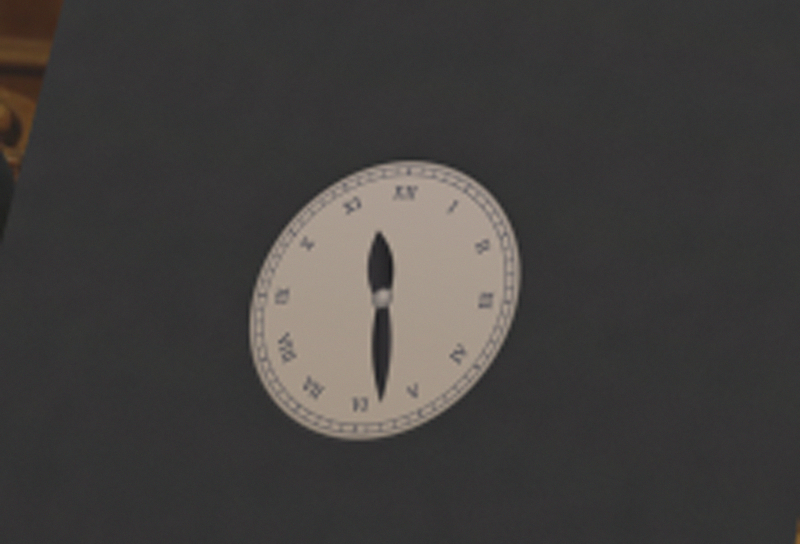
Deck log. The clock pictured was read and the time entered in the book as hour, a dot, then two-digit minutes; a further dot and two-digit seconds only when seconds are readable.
11.28
